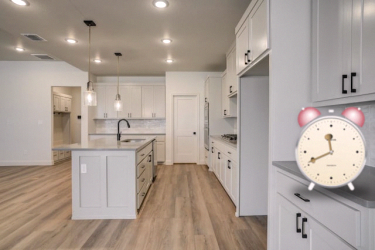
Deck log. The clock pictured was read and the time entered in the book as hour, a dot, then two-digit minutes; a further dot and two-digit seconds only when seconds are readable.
11.41
